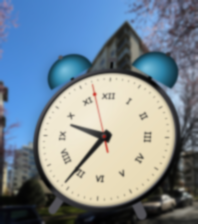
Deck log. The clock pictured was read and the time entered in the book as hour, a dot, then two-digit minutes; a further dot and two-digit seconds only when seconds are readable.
9.35.57
